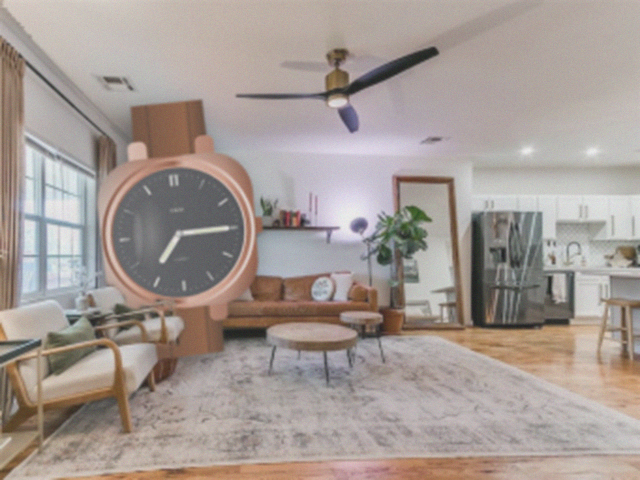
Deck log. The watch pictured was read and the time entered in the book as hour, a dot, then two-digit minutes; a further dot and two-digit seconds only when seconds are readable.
7.15
